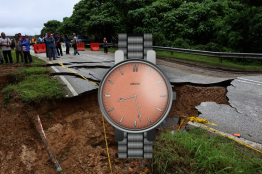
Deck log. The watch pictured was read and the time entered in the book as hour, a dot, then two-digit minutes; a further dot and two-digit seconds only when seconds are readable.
8.28
